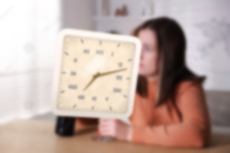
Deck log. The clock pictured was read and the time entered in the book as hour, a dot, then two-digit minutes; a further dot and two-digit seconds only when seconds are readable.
7.12
